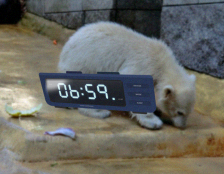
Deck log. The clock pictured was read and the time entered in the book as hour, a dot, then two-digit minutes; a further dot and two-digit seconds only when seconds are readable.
6.59
